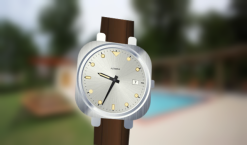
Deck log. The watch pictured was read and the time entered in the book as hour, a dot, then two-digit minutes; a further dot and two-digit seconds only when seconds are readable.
9.34
